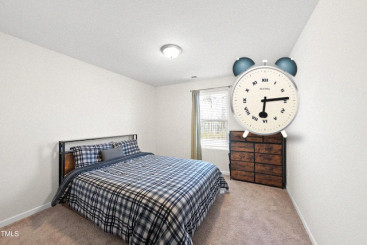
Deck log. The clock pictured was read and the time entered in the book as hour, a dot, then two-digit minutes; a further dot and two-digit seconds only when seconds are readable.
6.14
